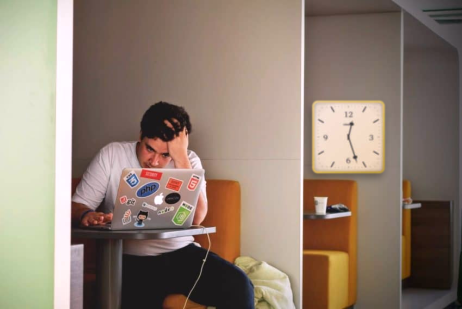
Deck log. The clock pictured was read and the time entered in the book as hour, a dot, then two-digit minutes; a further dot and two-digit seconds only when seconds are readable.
12.27
